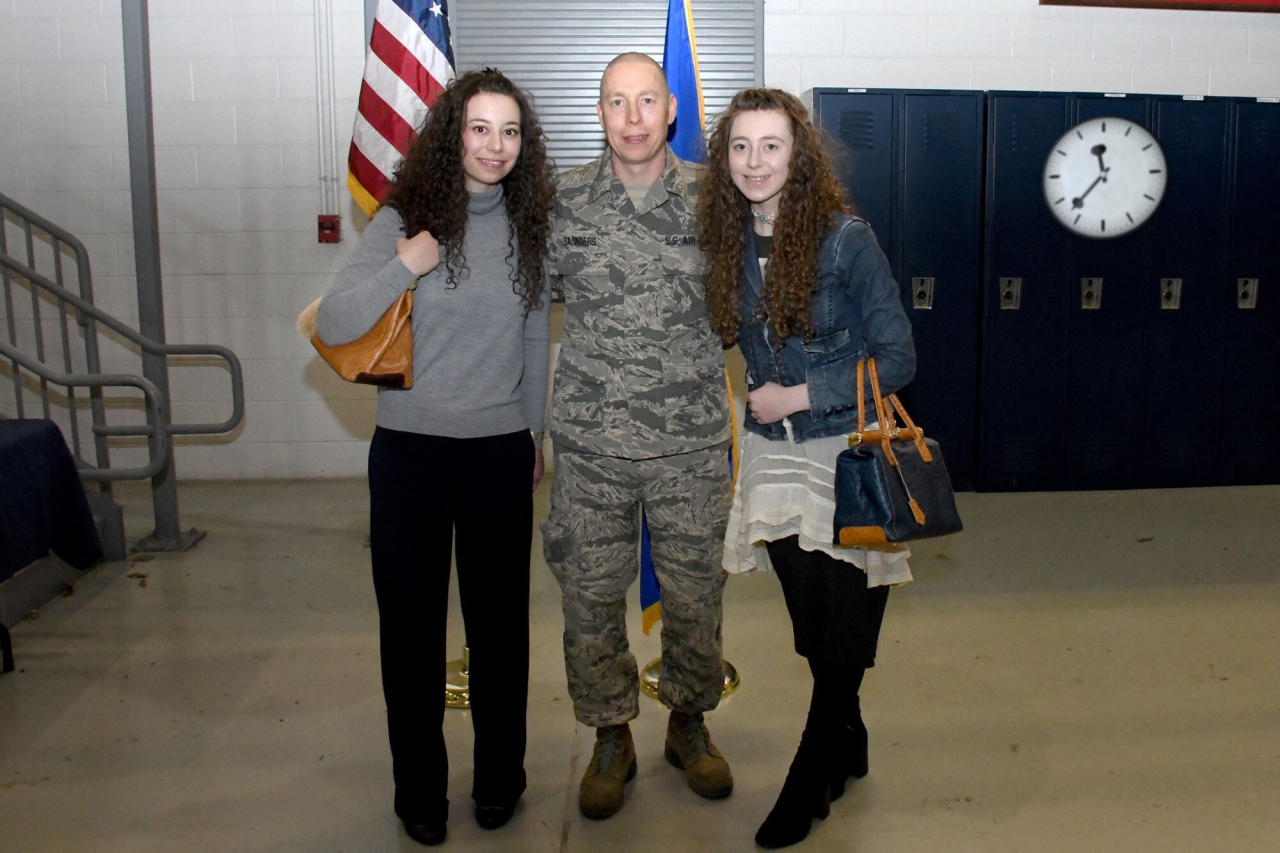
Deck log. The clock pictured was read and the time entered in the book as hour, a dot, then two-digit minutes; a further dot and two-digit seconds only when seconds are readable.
11.37
